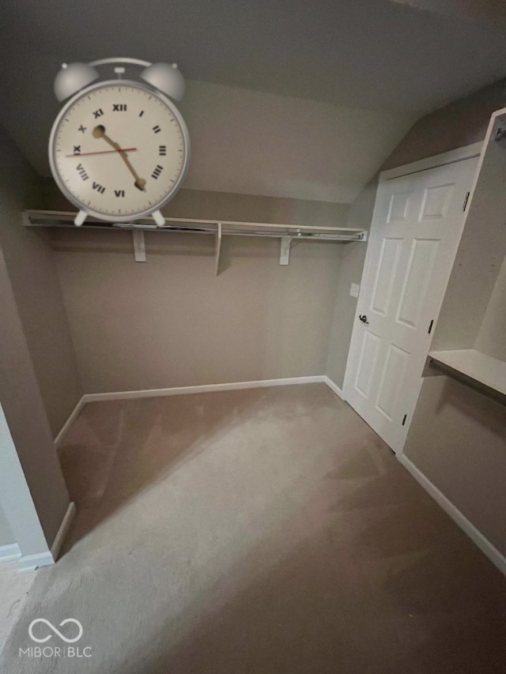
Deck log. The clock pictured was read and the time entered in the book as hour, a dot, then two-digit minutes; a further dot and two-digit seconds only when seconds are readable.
10.24.44
